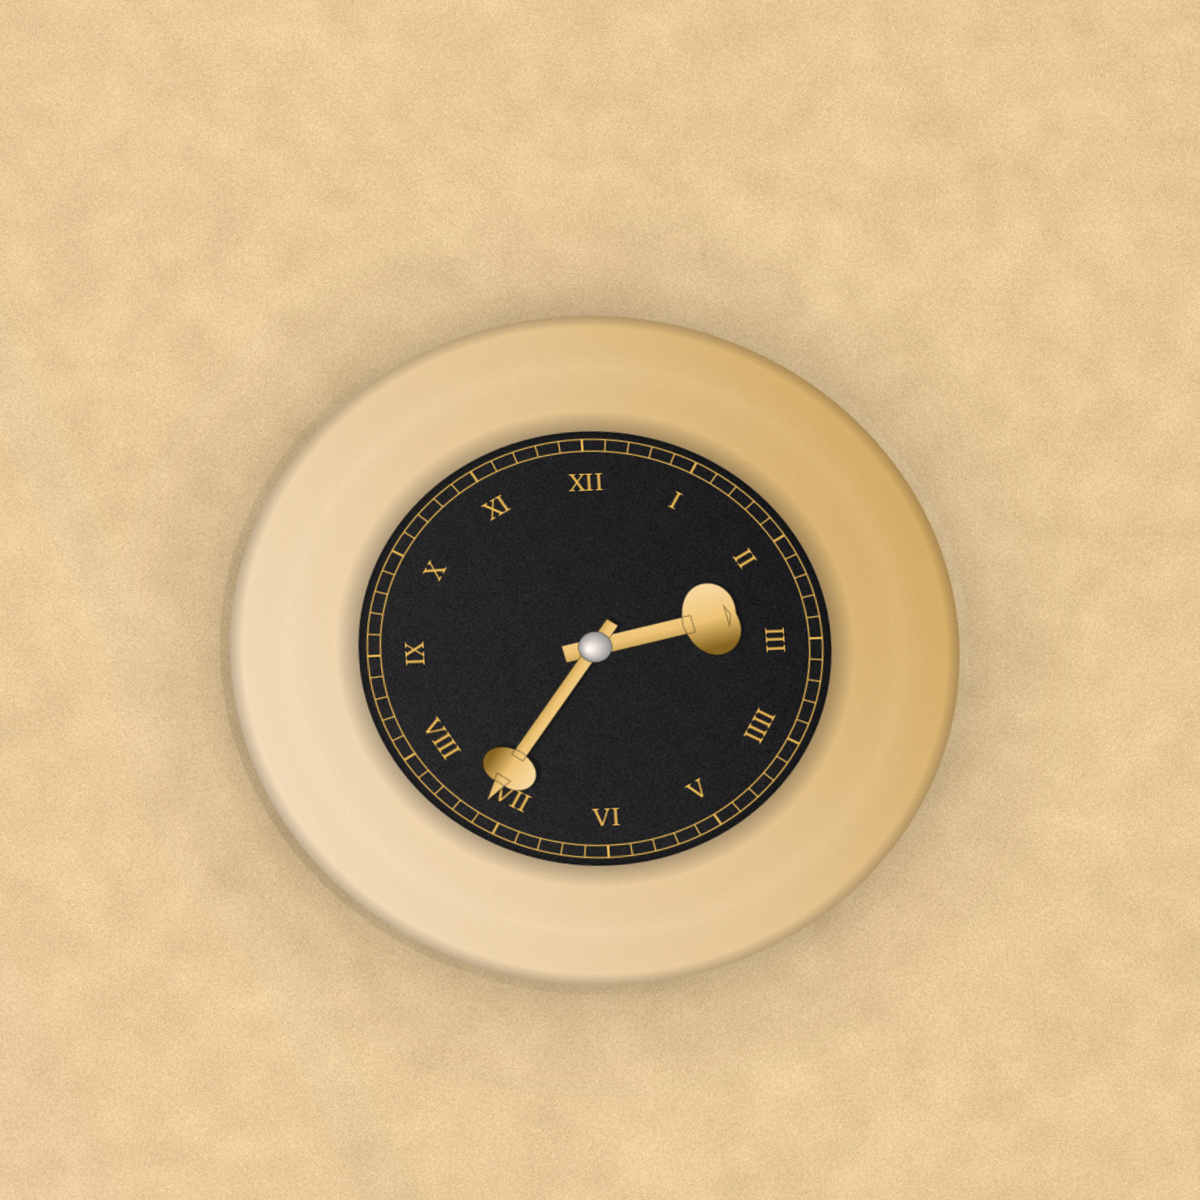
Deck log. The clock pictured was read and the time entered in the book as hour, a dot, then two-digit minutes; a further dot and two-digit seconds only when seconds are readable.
2.36
